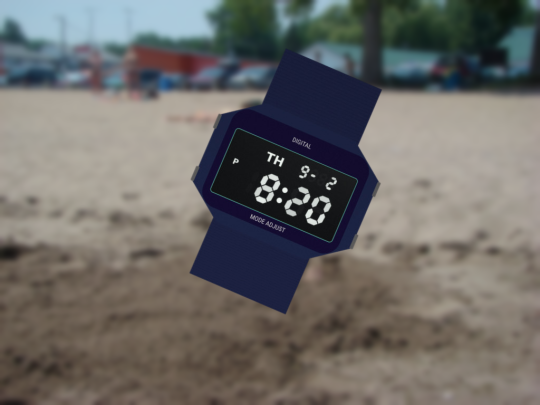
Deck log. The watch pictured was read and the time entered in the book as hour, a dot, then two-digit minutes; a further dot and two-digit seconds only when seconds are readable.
8.20
